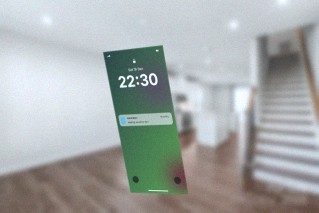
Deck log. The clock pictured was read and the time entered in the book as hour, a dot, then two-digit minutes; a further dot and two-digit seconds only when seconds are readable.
22.30
